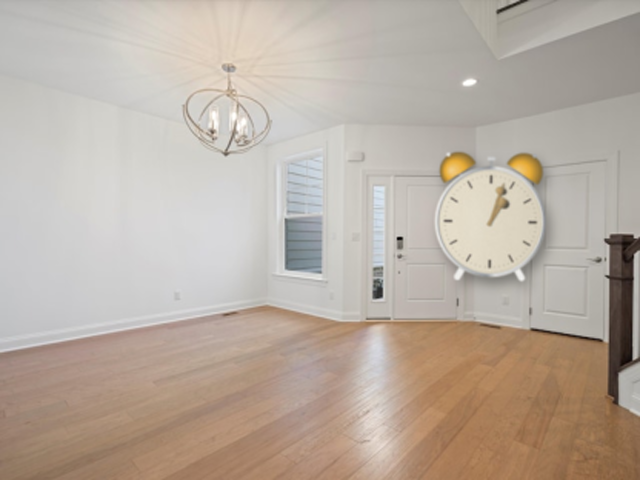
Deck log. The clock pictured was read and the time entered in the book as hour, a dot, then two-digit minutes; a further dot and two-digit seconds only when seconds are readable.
1.03
